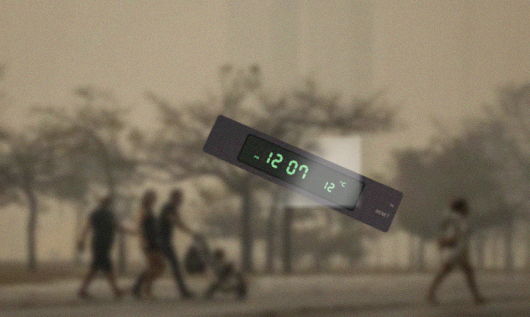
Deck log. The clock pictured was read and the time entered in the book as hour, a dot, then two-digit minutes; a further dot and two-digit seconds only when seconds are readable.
12.07
